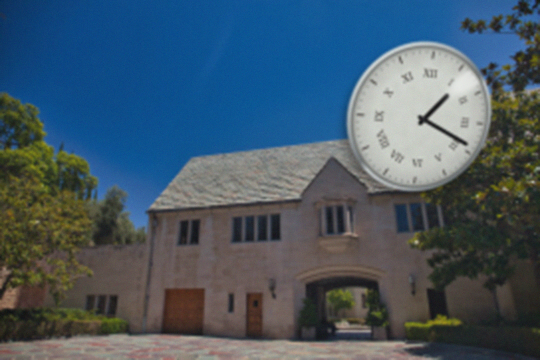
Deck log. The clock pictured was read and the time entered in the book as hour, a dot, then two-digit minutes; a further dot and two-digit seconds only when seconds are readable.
1.19
